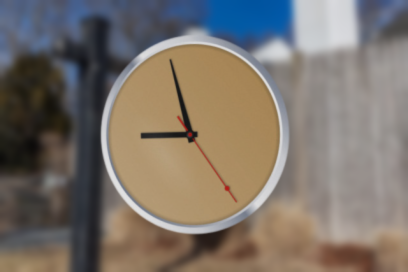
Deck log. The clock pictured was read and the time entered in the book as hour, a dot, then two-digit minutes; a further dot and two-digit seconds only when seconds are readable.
8.57.24
